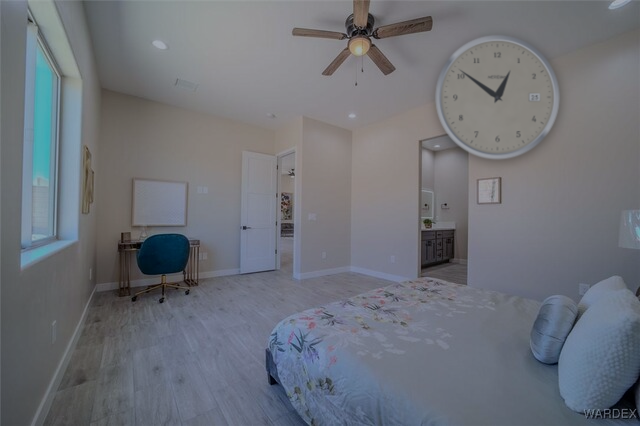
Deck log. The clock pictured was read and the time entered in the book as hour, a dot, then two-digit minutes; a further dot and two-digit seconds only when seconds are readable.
12.51
